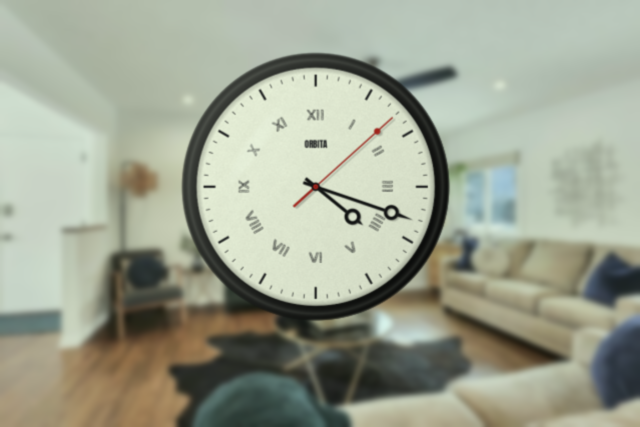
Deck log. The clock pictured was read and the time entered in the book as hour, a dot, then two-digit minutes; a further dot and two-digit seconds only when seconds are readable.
4.18.08
